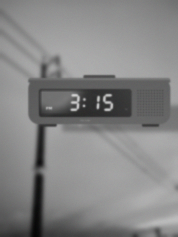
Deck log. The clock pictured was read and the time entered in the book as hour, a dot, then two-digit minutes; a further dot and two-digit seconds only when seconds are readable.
3.15
